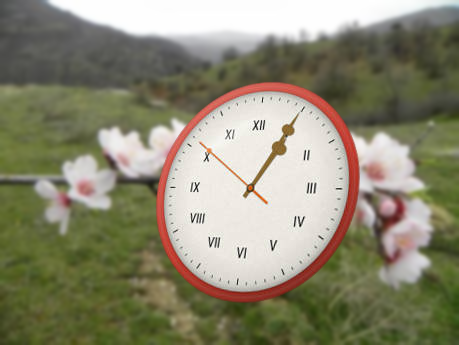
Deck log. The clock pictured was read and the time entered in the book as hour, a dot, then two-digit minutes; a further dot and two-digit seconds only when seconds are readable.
1.04.51
